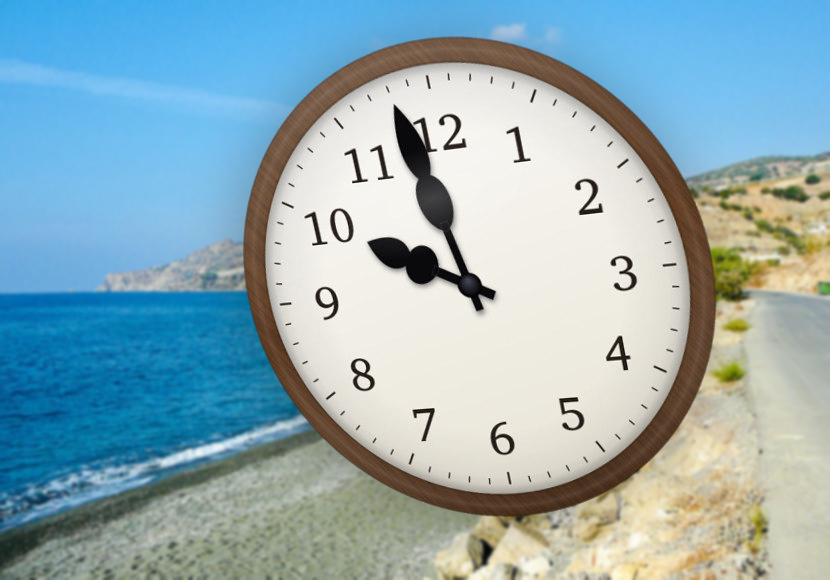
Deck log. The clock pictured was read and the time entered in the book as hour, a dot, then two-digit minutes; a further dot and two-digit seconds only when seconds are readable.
9.58
